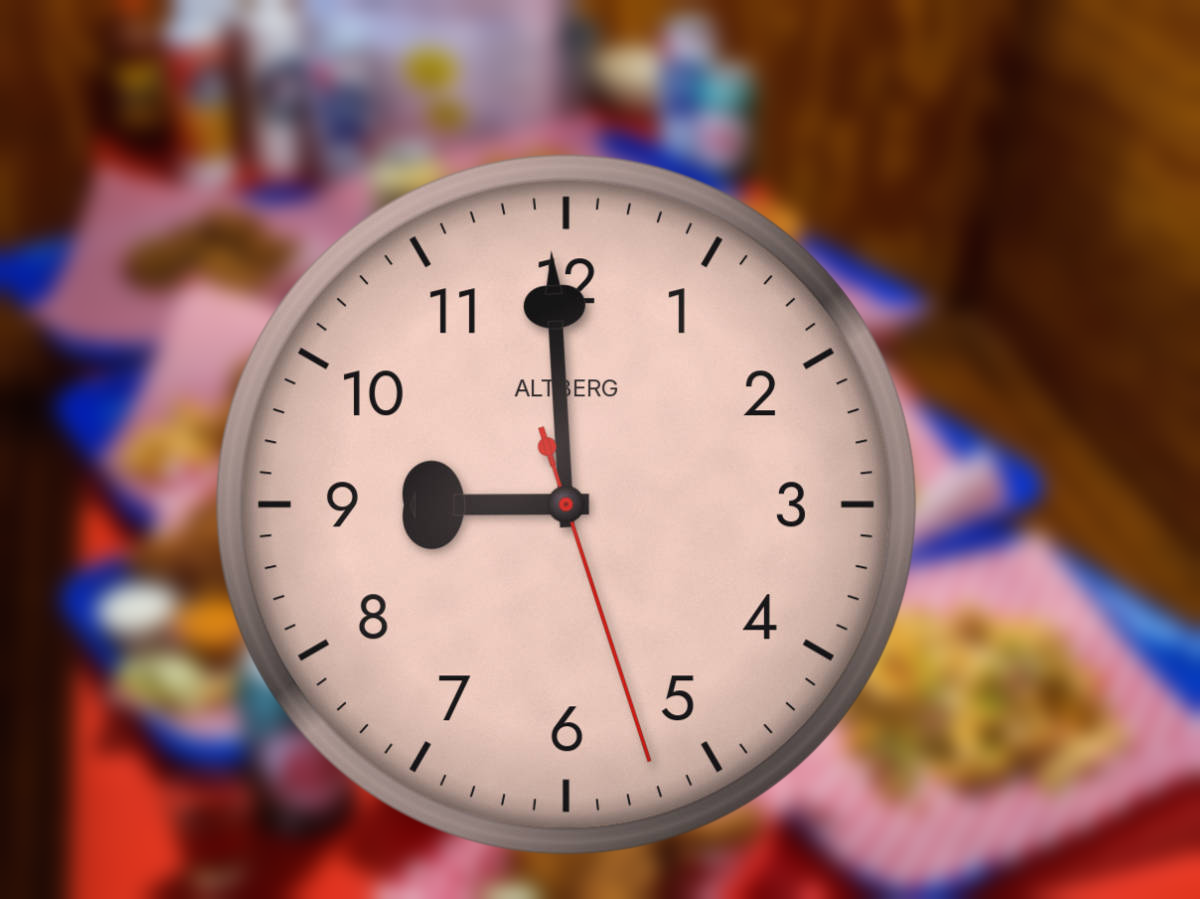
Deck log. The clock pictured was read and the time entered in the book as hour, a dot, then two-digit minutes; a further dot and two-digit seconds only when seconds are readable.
8.59.27
